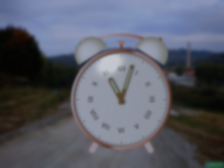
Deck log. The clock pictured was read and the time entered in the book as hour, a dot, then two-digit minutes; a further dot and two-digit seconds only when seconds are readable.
11.03
